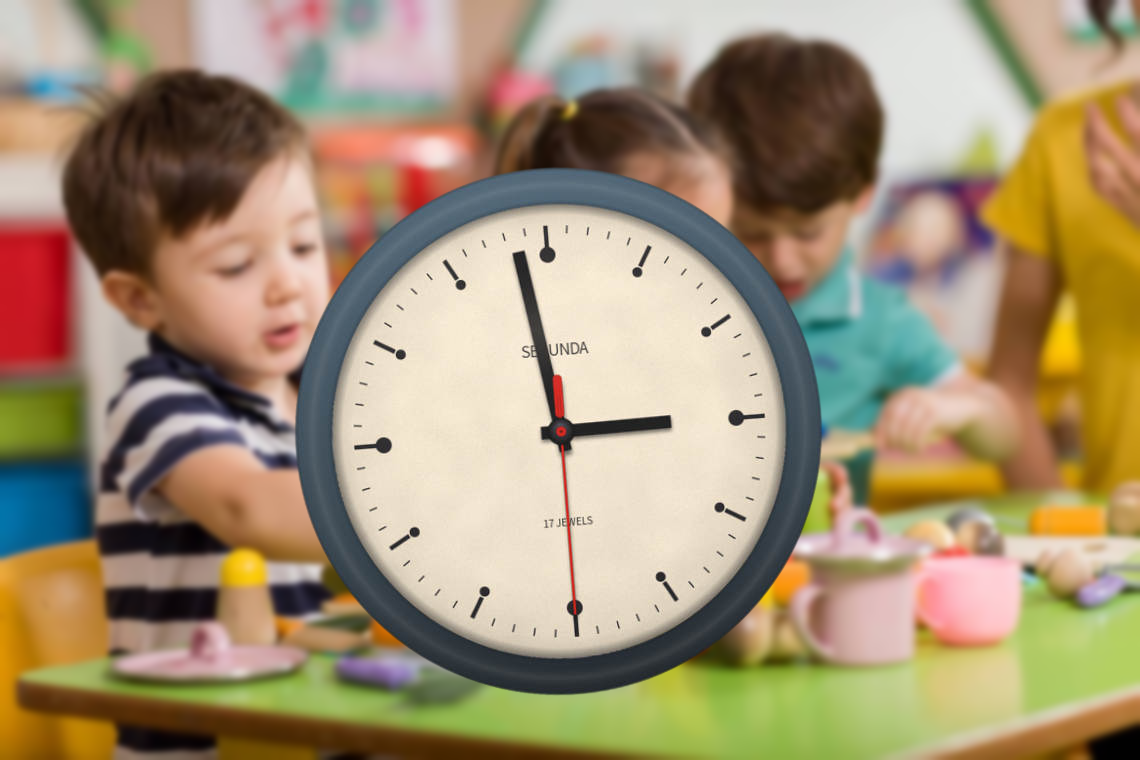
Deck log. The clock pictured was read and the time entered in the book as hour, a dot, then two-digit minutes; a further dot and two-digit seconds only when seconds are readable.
2.58.30
